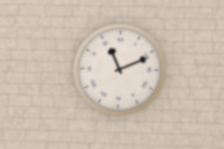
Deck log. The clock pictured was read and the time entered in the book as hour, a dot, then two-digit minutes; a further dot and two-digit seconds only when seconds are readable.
11.11
